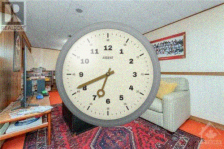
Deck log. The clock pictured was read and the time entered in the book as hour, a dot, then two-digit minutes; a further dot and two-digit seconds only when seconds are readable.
6.41
